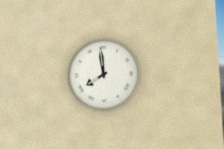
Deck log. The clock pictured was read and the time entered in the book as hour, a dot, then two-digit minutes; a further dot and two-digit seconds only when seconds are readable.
7.59
